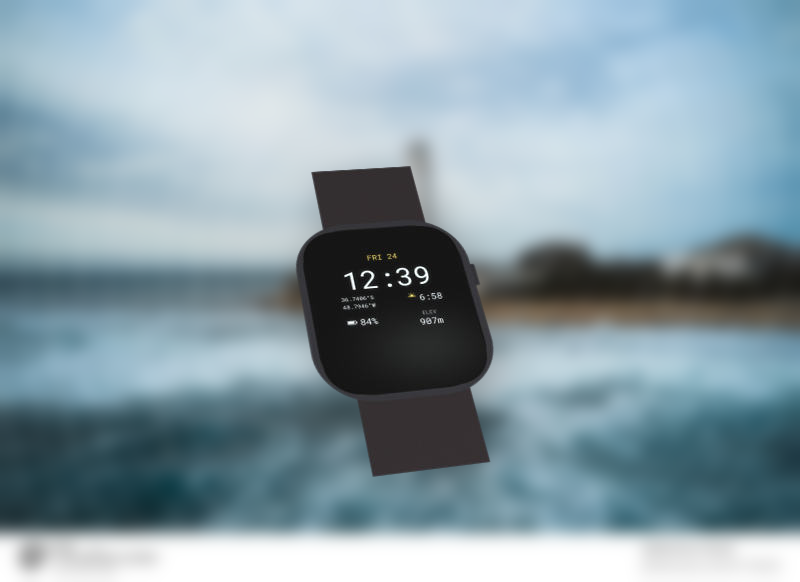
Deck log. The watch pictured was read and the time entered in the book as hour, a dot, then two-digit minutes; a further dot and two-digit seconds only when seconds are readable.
12.39
